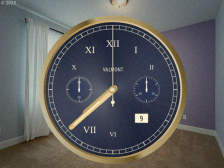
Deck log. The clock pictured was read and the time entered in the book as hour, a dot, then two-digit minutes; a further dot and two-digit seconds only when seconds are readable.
7.38
